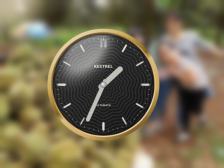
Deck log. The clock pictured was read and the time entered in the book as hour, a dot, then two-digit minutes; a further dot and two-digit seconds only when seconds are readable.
1.34
